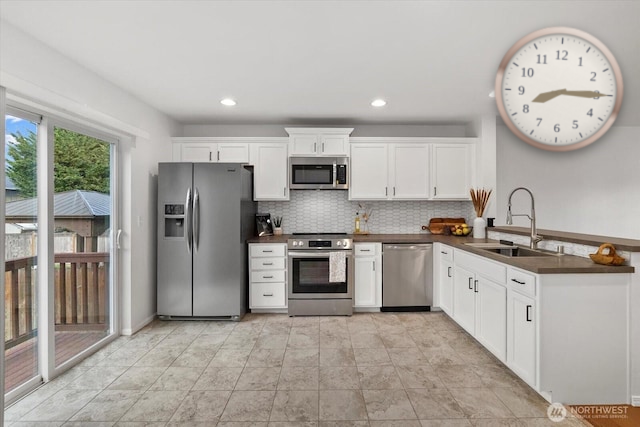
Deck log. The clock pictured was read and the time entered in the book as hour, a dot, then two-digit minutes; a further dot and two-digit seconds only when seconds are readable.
8.15
